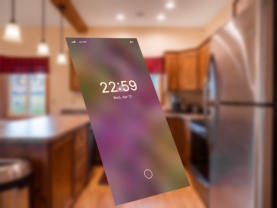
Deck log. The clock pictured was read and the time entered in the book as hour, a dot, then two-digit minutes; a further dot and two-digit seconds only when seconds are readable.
22.59
